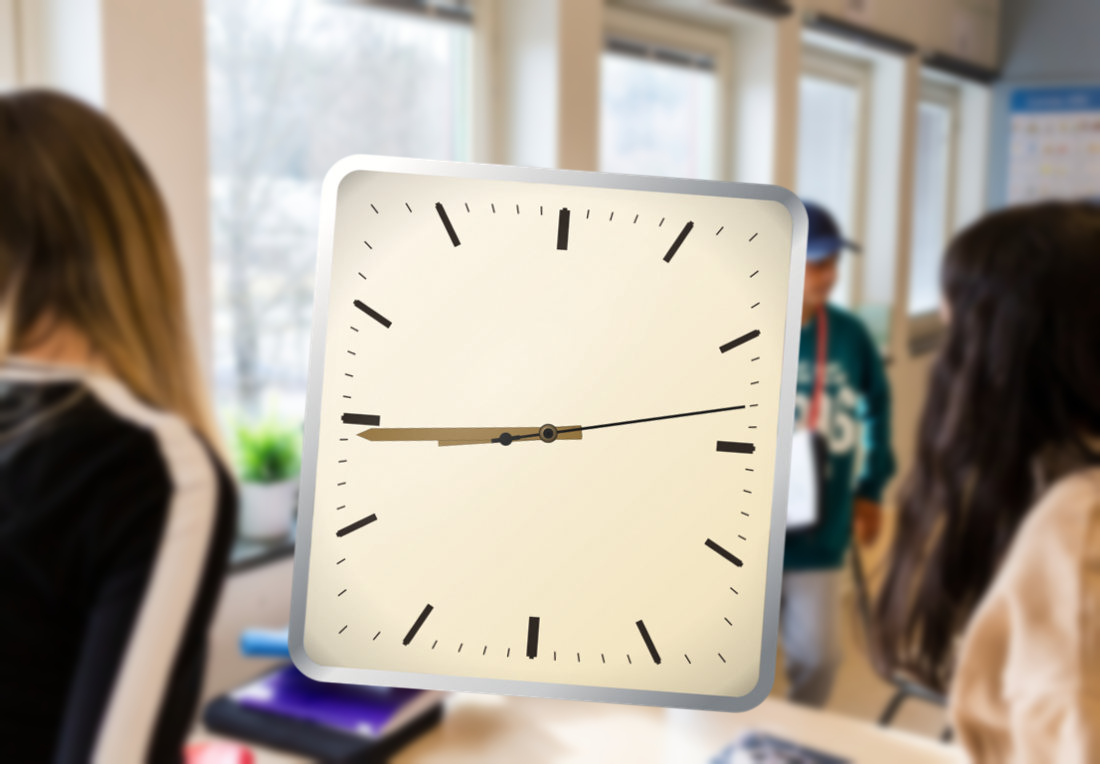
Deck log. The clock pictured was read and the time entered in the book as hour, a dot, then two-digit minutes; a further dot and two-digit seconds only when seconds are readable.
8.44.13
